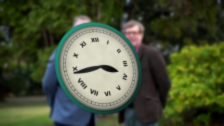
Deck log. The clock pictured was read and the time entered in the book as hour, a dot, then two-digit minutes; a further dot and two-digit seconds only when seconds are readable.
3.44
